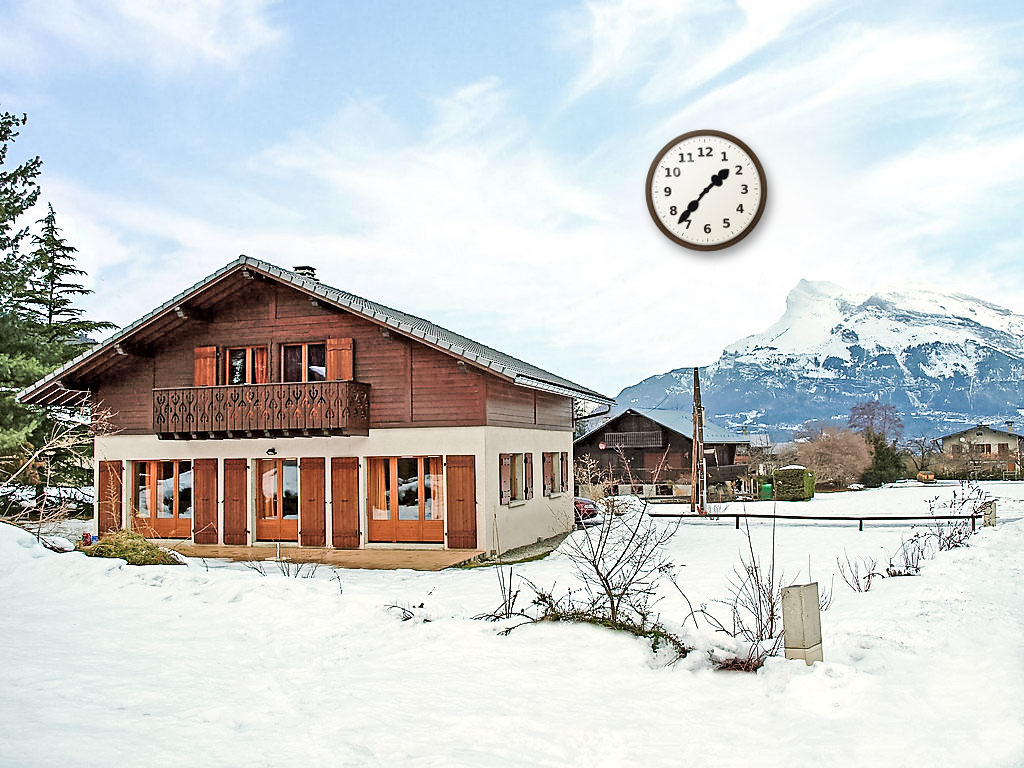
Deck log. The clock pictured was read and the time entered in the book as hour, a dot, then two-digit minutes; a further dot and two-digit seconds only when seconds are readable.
1.37
